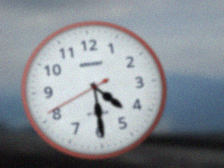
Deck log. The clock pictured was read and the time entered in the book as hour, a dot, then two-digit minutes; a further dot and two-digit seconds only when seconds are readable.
4.29.41
